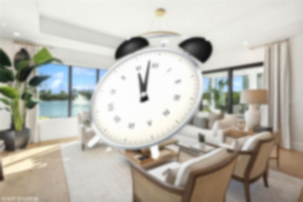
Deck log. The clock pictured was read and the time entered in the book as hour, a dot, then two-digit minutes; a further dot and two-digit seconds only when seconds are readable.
10.58
